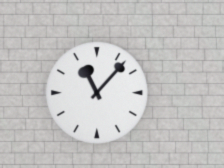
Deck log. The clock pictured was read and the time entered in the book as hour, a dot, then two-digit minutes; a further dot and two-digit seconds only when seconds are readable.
11.07
